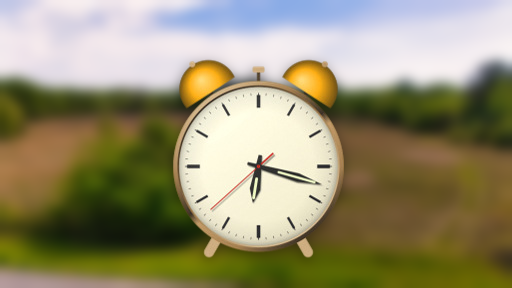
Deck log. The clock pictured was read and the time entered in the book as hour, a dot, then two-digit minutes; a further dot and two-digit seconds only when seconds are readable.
6.17.38
